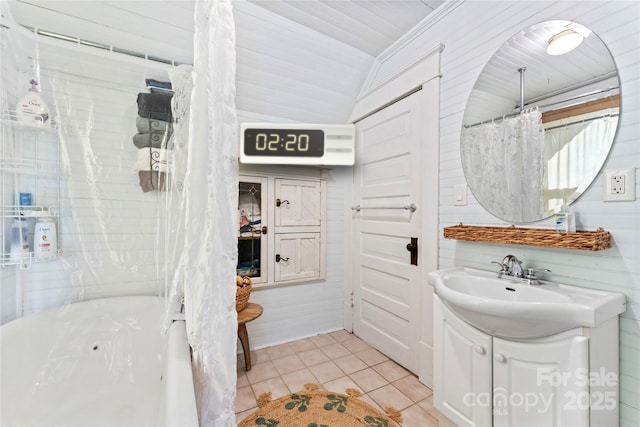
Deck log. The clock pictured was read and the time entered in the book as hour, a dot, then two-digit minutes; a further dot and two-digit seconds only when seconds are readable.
2.20
